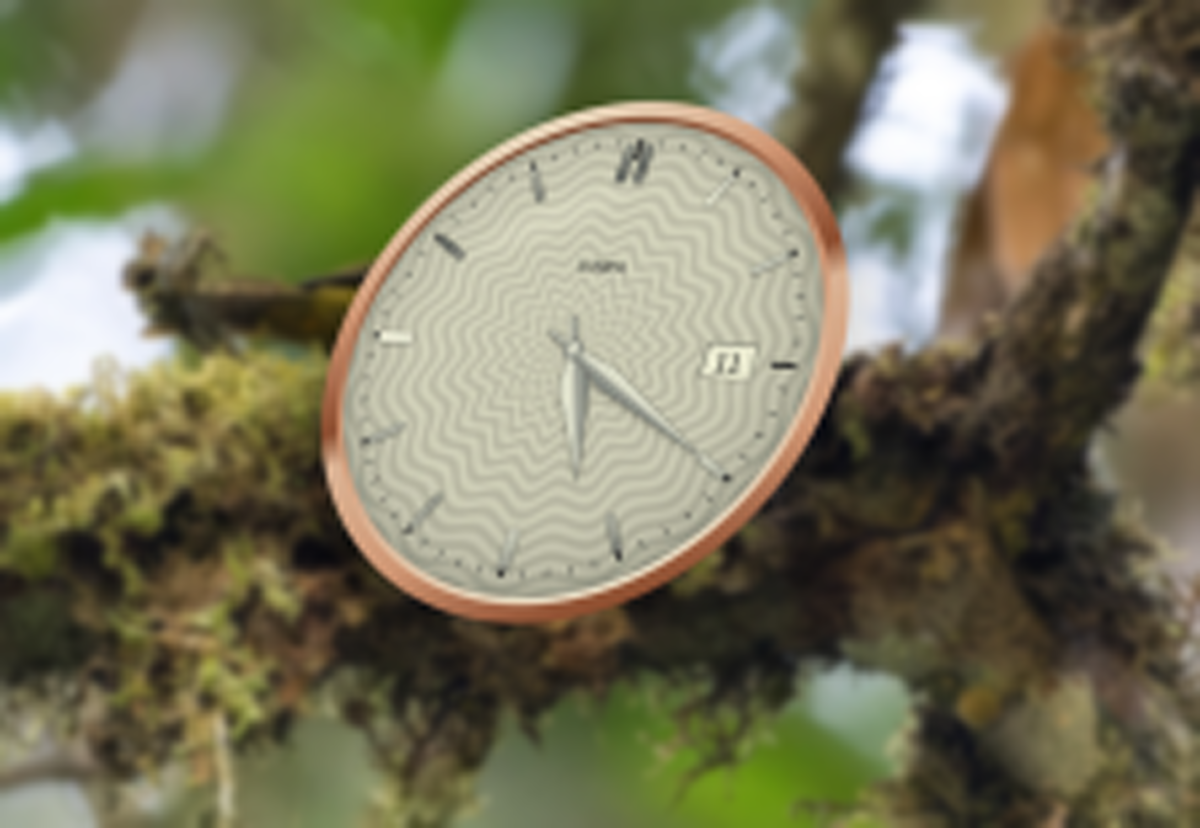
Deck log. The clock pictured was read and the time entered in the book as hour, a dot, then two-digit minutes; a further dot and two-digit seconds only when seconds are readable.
5.20
